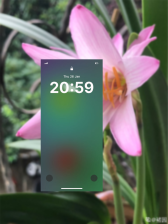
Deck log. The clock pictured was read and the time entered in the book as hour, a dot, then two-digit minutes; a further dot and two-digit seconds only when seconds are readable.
20.59
